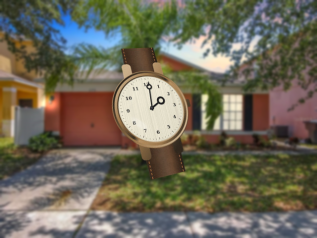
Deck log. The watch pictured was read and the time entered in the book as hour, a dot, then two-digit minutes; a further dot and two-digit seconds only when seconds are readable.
2.01
